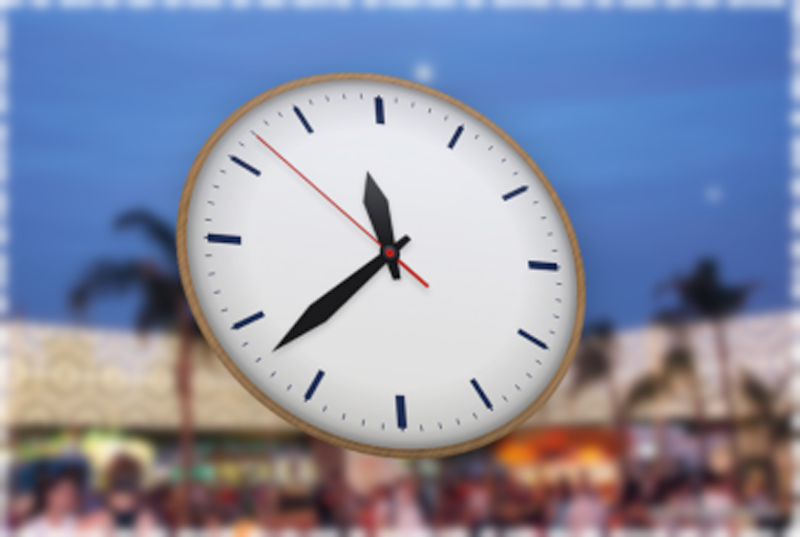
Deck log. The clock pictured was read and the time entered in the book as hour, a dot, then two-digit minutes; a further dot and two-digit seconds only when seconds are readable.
11.37.52
